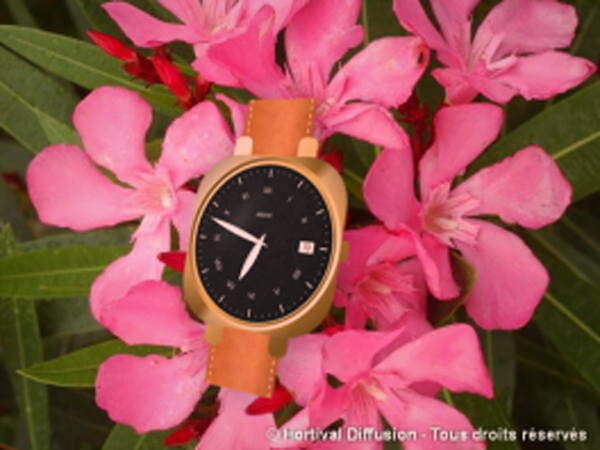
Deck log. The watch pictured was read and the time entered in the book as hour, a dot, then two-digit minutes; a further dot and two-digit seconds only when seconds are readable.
6.48
